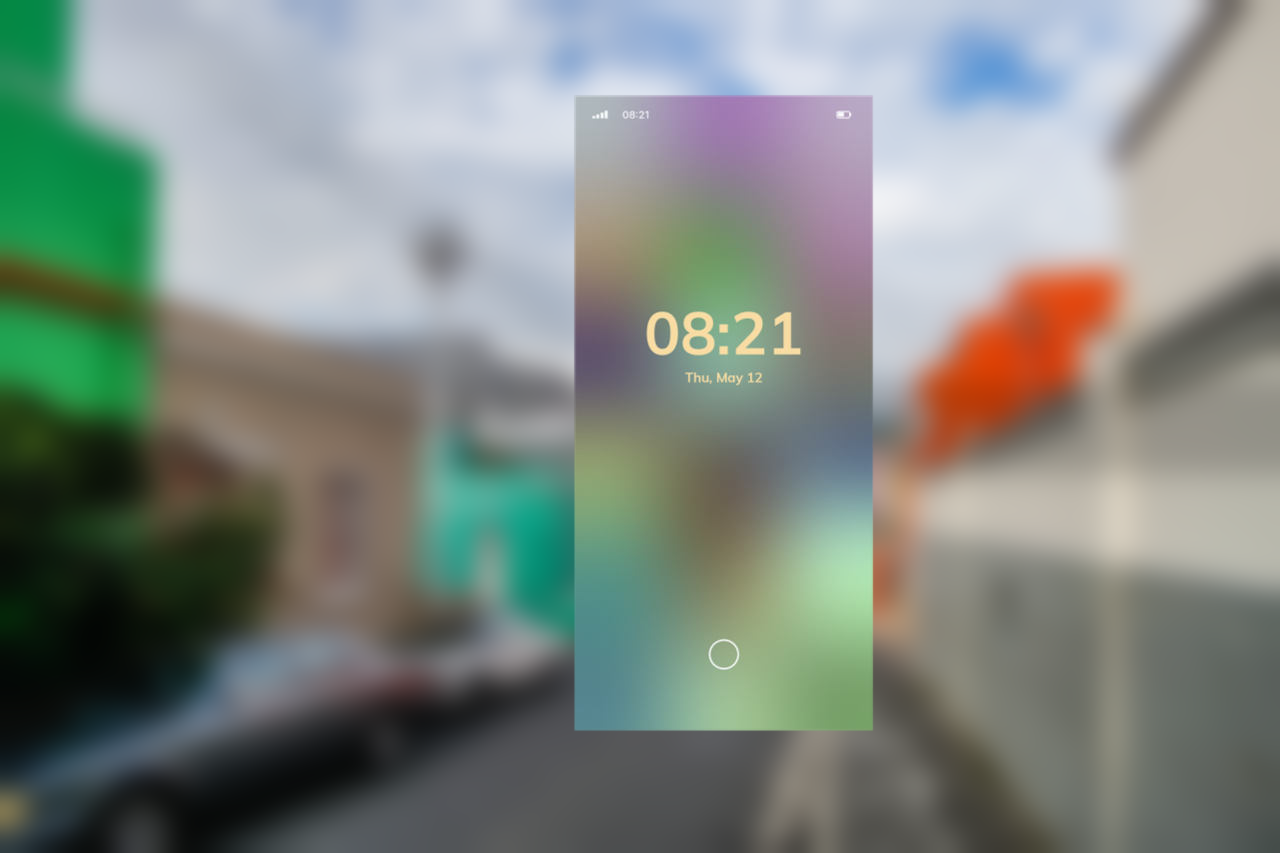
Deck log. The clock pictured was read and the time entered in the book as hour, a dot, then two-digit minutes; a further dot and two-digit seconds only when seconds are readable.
8.21
